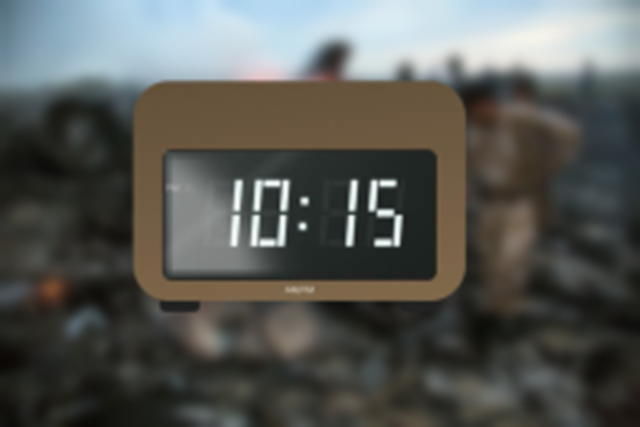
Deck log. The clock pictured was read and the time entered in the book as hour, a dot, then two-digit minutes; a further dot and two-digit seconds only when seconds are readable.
10.15
